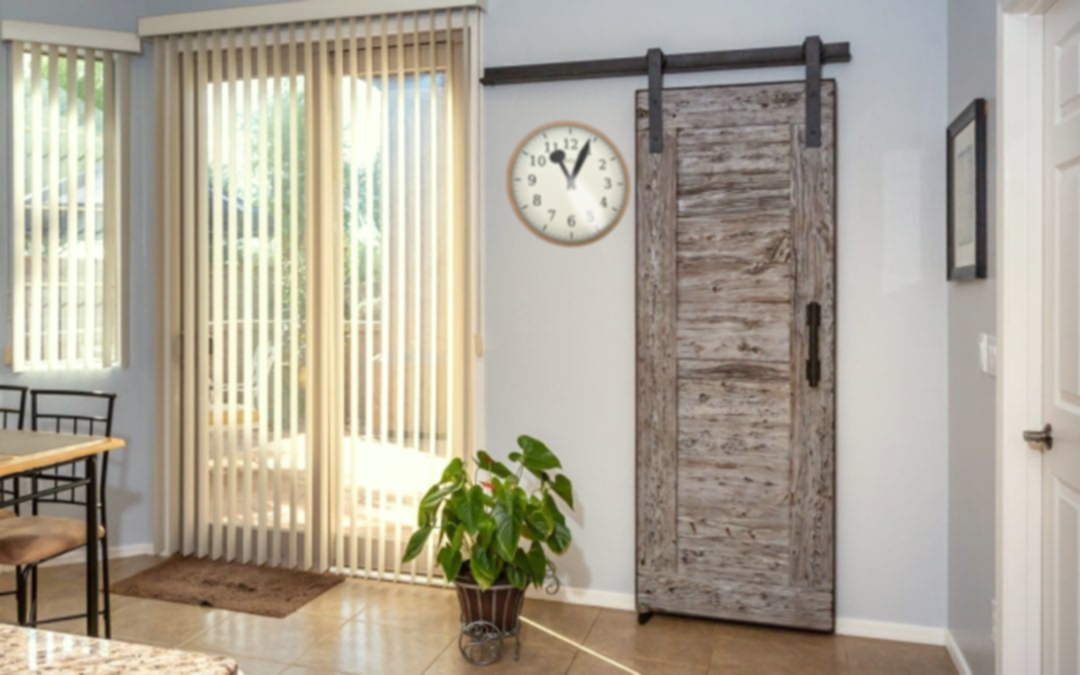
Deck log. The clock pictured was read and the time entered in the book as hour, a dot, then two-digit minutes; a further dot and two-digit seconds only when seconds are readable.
11.04
